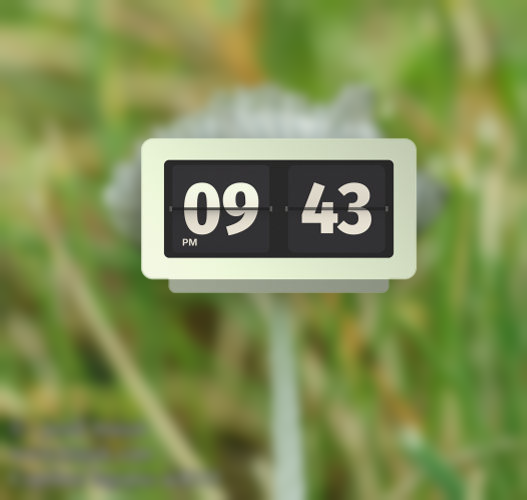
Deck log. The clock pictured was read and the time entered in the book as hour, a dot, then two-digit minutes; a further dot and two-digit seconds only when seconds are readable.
9.43
